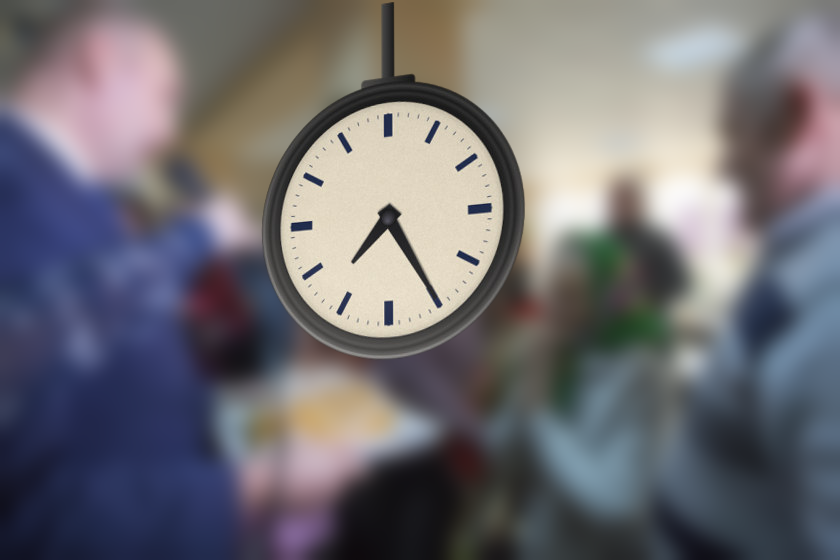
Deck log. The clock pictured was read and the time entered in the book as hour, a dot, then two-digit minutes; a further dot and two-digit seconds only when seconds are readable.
7.25
